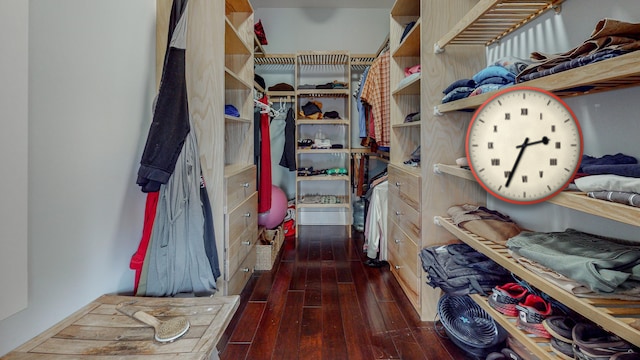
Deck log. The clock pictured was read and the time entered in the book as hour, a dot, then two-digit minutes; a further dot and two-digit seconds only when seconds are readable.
2.34
